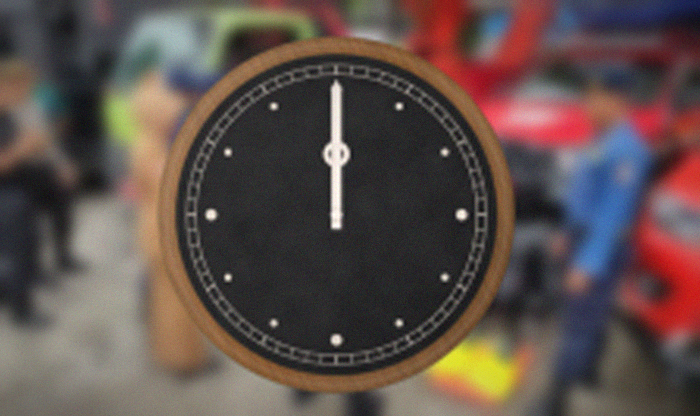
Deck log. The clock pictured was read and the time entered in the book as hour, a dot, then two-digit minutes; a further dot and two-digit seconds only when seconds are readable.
12.00
